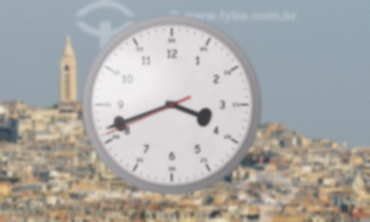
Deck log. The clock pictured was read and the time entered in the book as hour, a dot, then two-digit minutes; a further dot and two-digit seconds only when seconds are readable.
3.41.41
